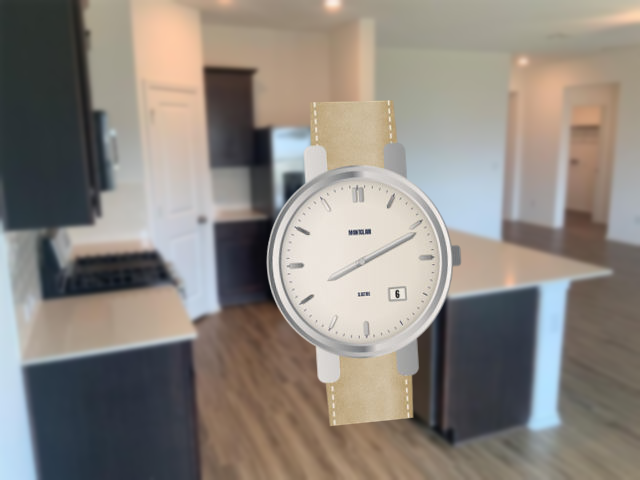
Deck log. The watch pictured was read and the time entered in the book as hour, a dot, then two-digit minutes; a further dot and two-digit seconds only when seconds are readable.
8.11
